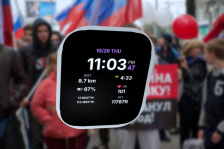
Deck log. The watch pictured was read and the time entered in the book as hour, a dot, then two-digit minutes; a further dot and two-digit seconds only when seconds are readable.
11.03
